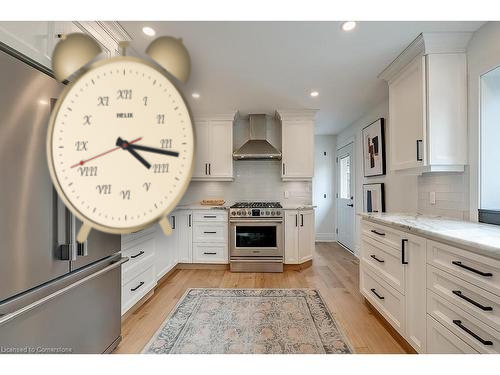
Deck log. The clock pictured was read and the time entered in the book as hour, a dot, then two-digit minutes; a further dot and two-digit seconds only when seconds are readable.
4.16.42
